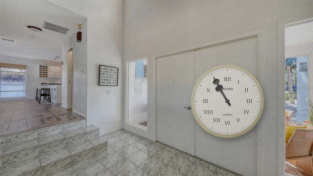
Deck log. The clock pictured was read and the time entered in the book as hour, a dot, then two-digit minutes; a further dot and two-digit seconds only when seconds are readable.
10.55
